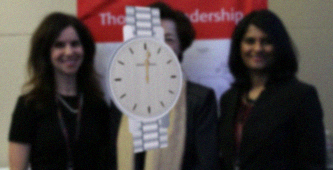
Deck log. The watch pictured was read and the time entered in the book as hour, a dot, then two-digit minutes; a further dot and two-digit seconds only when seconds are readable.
12.01
